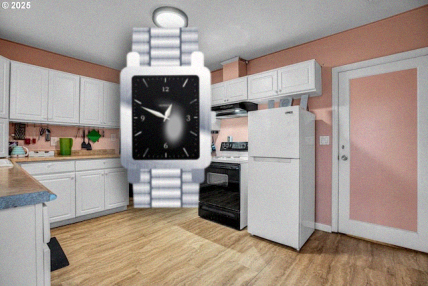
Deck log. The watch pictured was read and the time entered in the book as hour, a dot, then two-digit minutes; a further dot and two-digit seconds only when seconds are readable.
12.49
